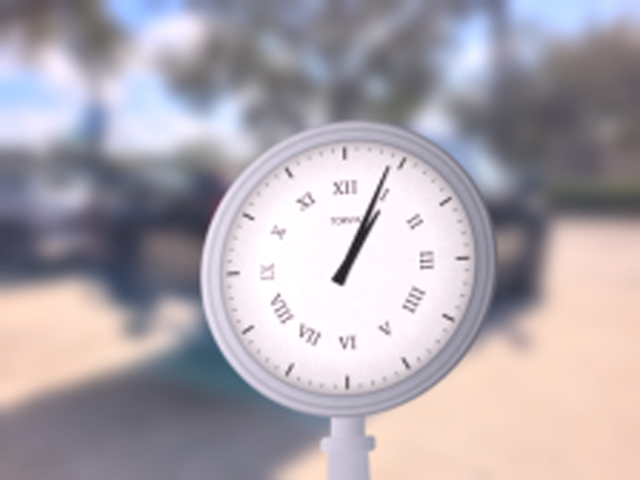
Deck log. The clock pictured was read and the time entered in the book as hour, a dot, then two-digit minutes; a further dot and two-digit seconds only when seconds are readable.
1.04
